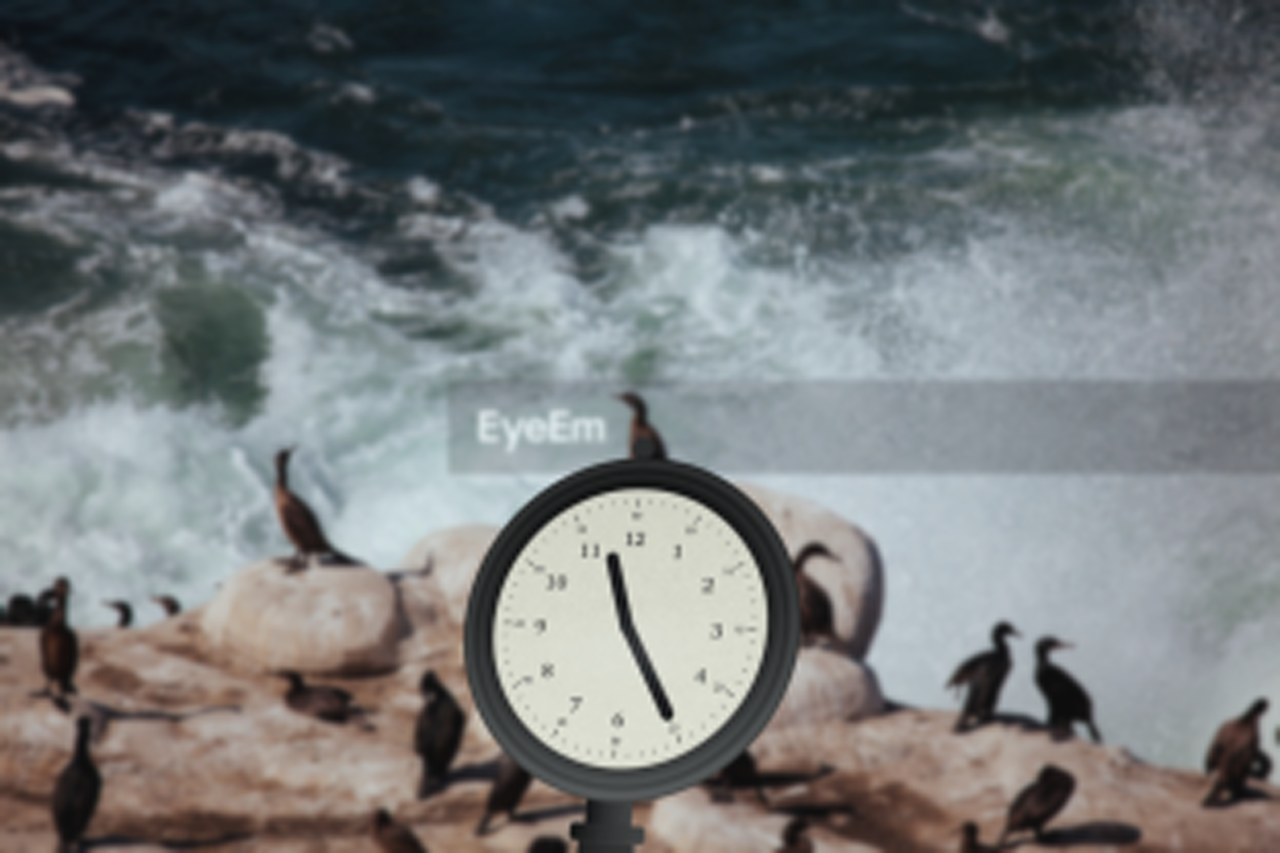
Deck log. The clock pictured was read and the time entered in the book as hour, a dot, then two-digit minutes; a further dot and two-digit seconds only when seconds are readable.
11.25
